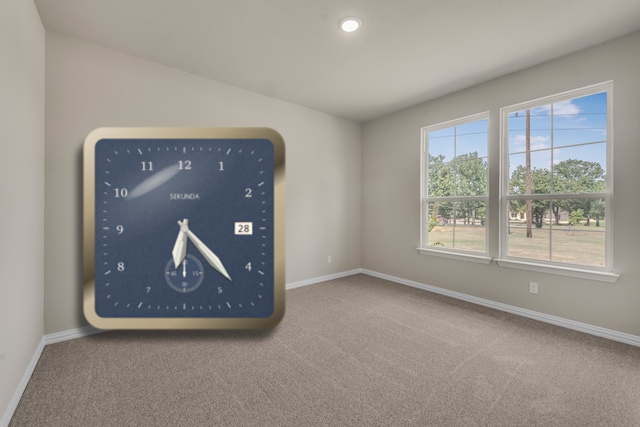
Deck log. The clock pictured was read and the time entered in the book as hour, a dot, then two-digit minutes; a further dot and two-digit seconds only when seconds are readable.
6.23
